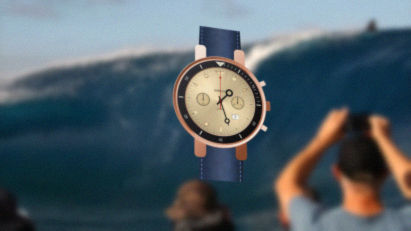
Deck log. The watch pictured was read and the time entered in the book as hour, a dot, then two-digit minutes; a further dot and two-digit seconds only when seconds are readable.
1.27
